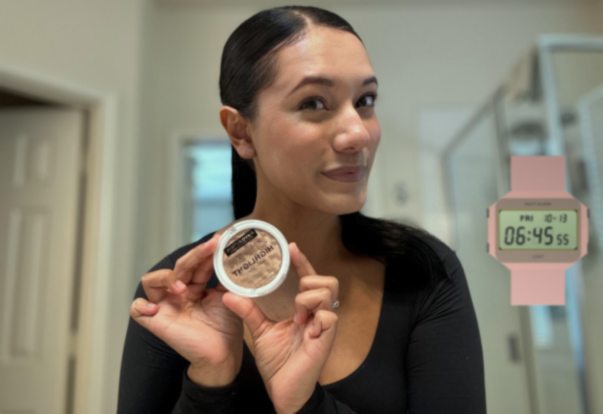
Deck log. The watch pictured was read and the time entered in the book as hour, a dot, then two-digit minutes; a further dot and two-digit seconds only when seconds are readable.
6.45
